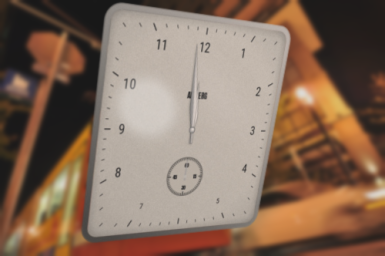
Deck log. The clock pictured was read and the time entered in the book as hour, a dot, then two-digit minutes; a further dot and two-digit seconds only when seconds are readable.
11.59
